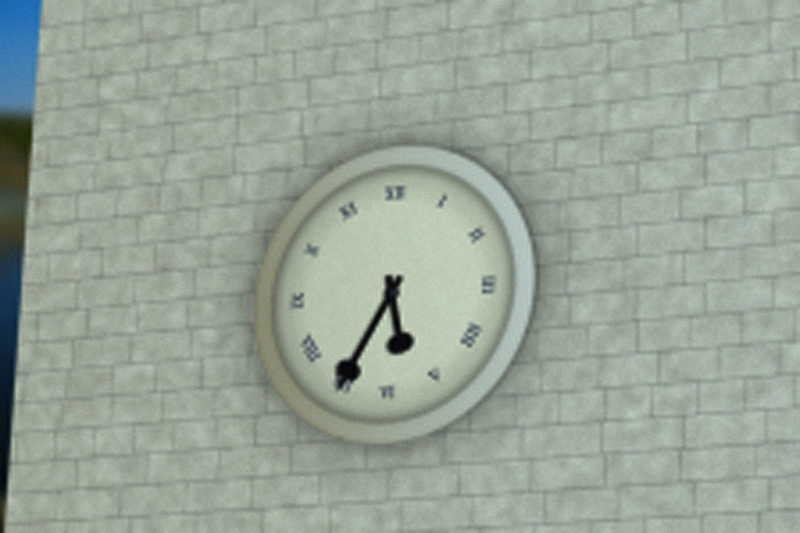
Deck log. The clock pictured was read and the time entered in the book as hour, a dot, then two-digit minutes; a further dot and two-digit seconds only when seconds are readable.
5.35
